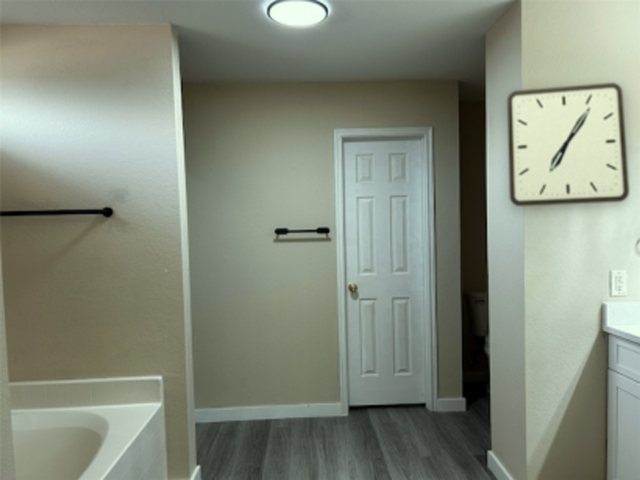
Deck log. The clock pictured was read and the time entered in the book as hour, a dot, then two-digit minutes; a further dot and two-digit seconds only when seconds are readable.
7.06
